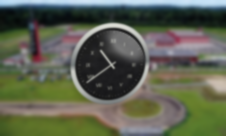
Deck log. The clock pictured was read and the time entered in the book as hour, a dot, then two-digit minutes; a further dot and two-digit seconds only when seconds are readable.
10.39
